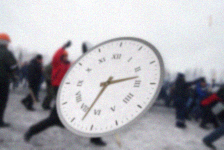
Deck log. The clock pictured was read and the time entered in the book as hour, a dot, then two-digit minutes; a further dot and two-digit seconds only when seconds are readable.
2.33
